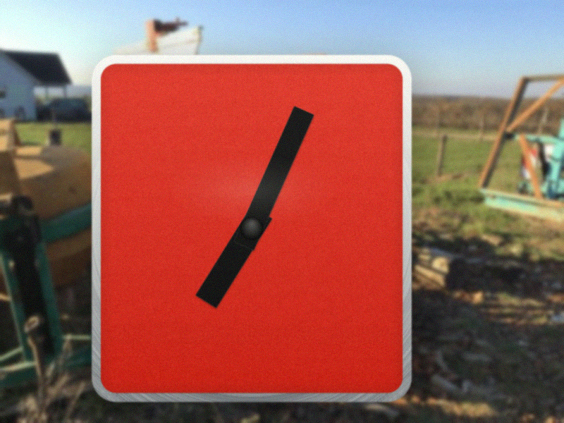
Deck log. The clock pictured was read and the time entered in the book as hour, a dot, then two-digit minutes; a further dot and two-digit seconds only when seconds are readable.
7.04
